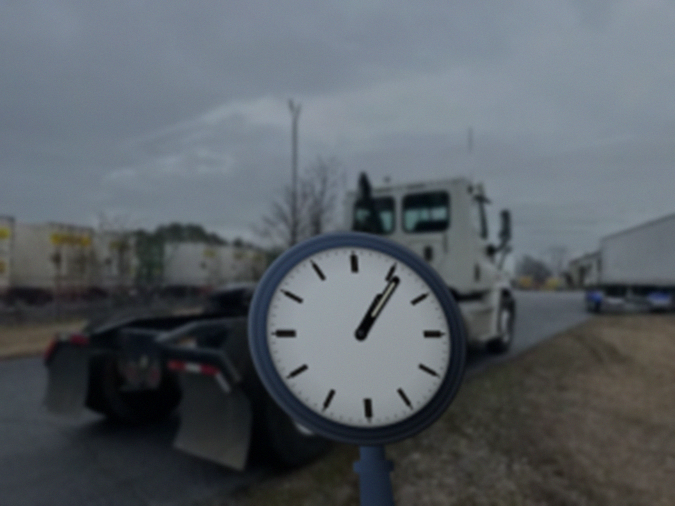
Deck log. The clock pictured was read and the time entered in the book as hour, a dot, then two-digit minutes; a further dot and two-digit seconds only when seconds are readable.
1.06
